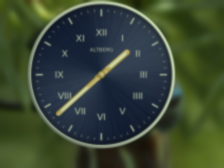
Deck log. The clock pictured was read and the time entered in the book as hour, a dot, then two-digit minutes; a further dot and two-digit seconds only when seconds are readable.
1.38
